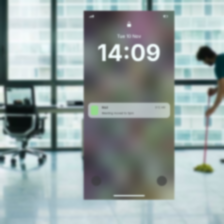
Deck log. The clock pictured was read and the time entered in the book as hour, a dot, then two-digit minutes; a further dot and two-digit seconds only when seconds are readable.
14.09
